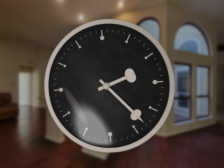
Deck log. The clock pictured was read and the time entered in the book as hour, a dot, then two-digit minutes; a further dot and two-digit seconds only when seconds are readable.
2.23
